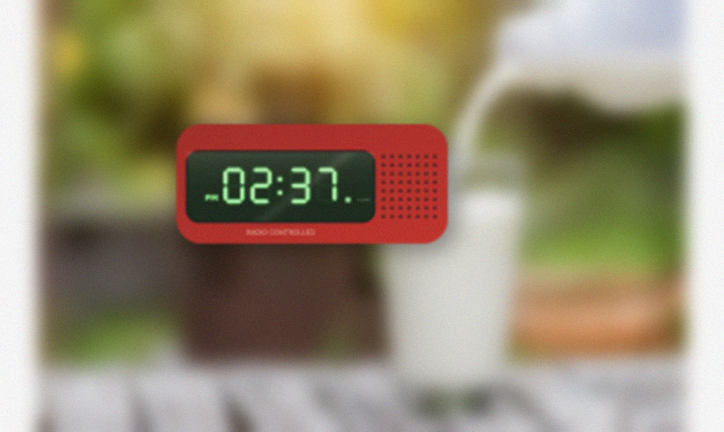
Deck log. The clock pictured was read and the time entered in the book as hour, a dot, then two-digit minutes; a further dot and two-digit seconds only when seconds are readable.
2.37
